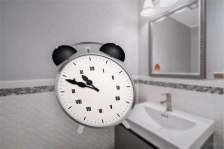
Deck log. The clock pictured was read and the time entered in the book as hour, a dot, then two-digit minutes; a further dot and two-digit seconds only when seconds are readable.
10.49
